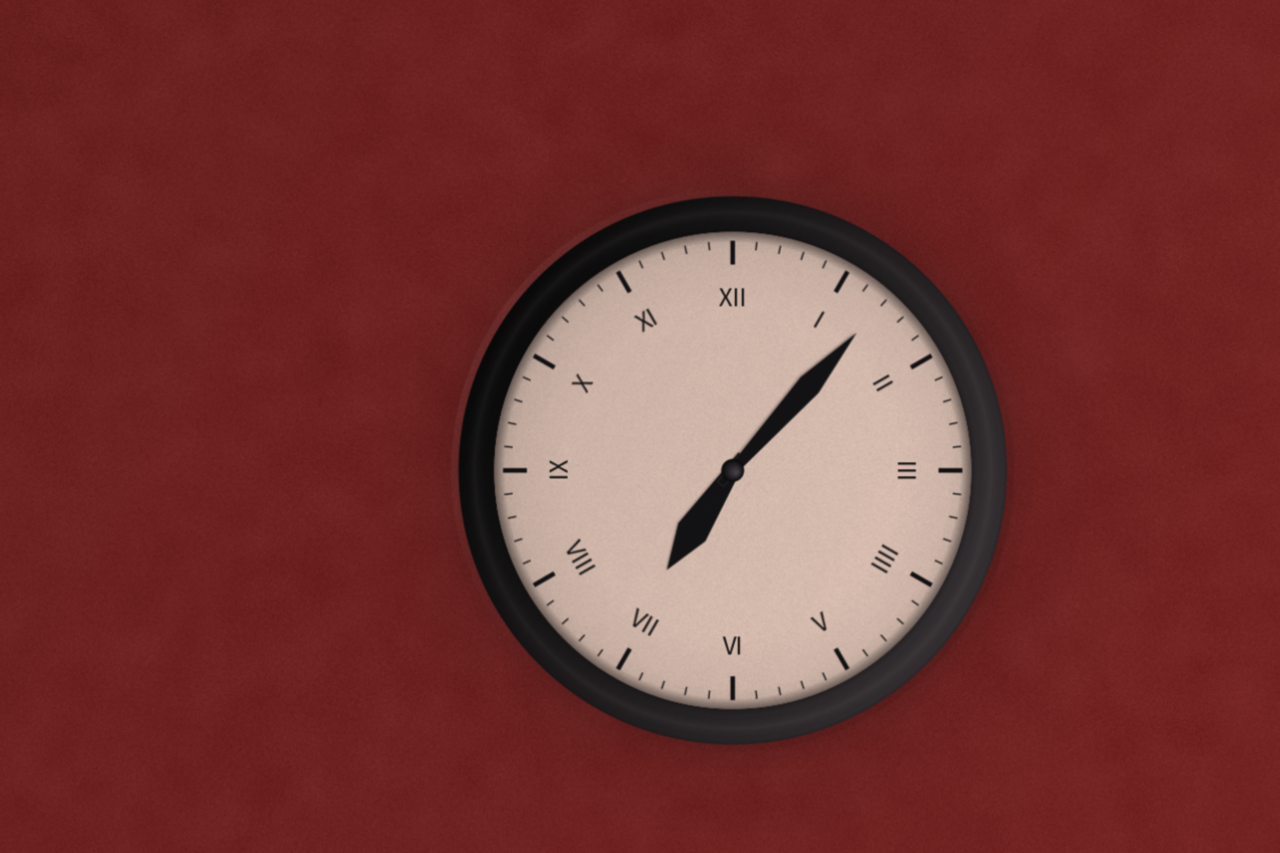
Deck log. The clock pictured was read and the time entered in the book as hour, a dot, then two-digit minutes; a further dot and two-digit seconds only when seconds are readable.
7.07
